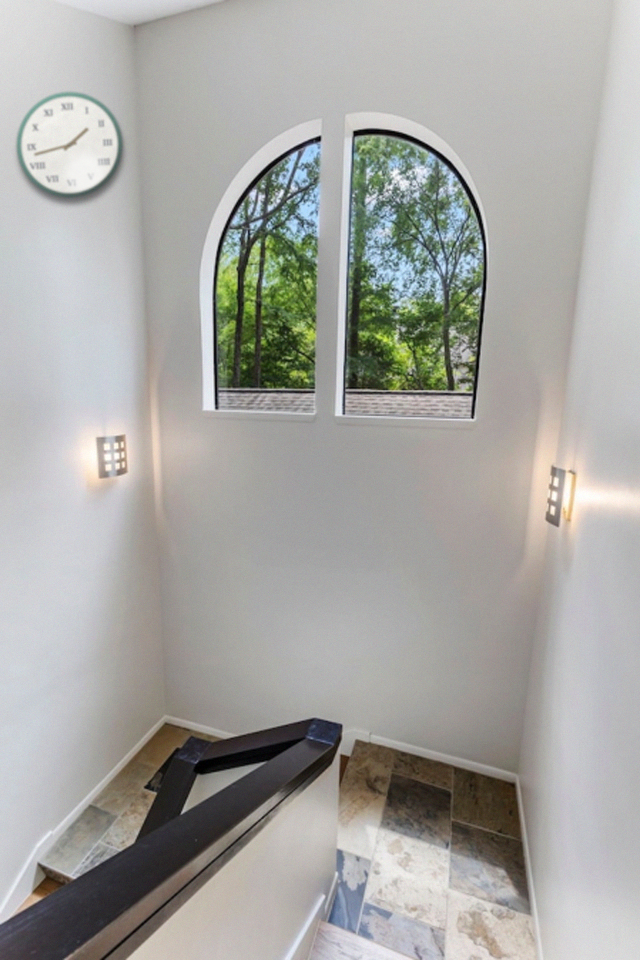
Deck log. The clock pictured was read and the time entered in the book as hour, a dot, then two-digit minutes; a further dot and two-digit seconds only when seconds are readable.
1.43
